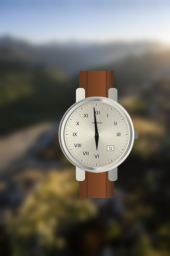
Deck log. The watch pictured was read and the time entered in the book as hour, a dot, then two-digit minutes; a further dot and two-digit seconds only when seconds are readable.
5.59
